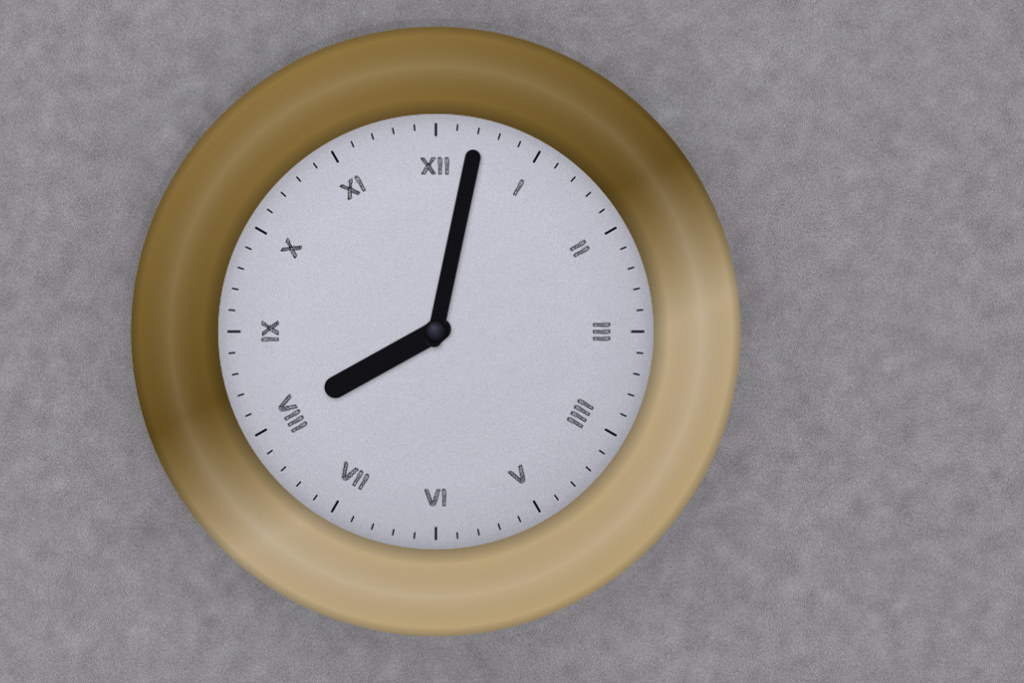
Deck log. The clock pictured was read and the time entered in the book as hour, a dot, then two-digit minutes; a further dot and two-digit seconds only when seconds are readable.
8.02
